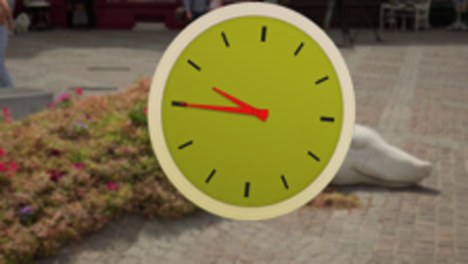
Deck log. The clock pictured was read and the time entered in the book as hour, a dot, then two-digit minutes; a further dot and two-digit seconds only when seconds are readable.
9.45
